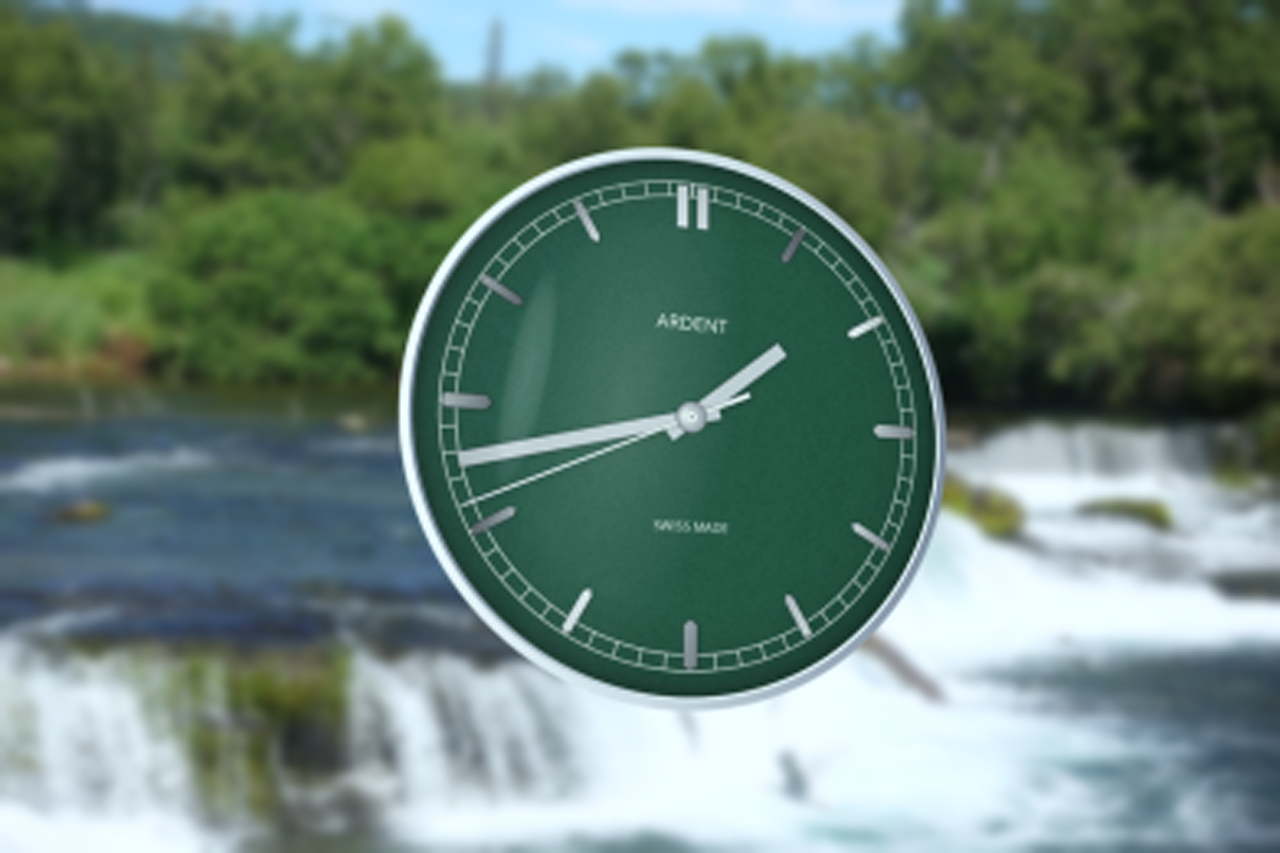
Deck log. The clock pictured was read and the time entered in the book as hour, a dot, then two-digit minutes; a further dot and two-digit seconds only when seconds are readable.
1.42.41
